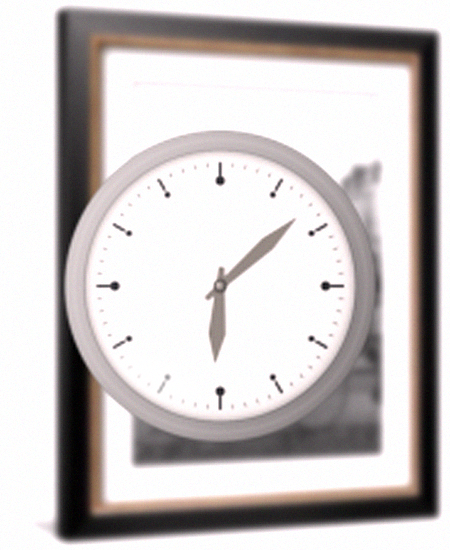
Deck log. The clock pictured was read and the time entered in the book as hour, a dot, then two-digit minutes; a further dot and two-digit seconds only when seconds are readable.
6.08
